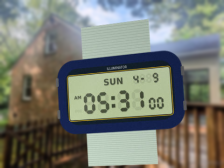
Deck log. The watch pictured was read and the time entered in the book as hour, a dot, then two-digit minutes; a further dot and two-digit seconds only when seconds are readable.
5.31.00
